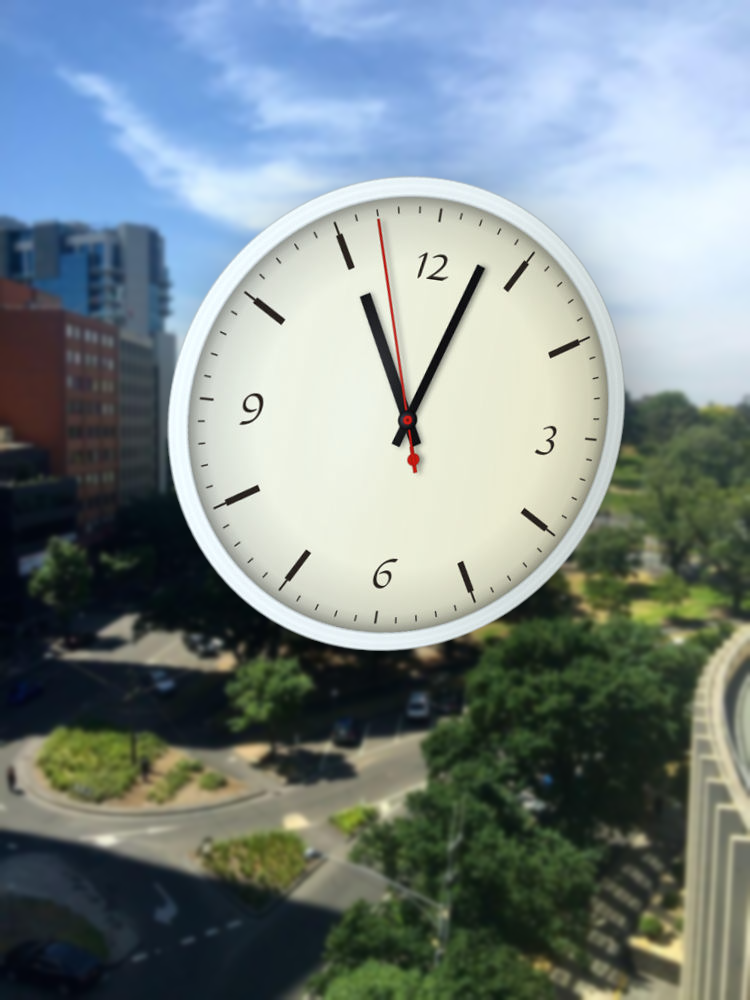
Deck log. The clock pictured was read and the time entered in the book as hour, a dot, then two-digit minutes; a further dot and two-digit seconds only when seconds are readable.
11.02.57
